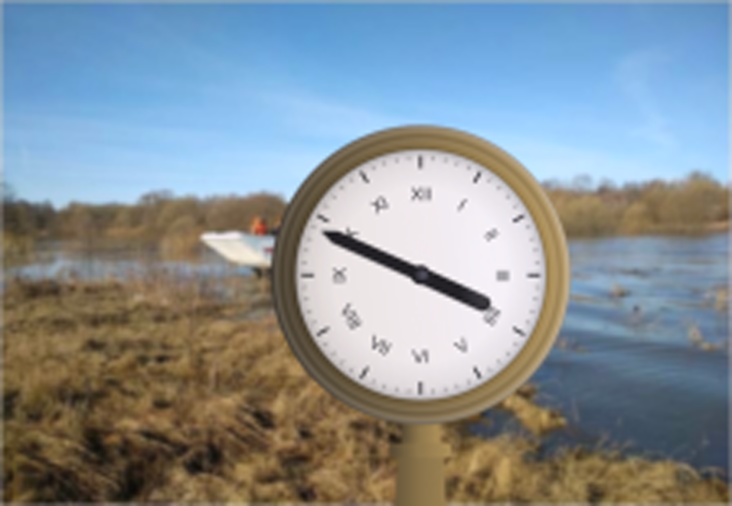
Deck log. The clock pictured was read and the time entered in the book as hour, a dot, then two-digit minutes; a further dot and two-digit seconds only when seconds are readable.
3.49
